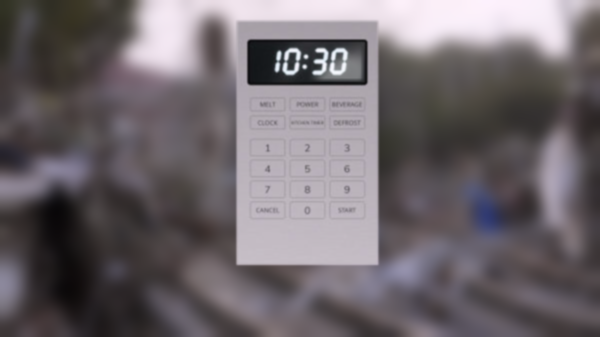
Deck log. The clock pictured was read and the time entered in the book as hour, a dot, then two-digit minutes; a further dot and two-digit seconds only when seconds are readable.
10.30
